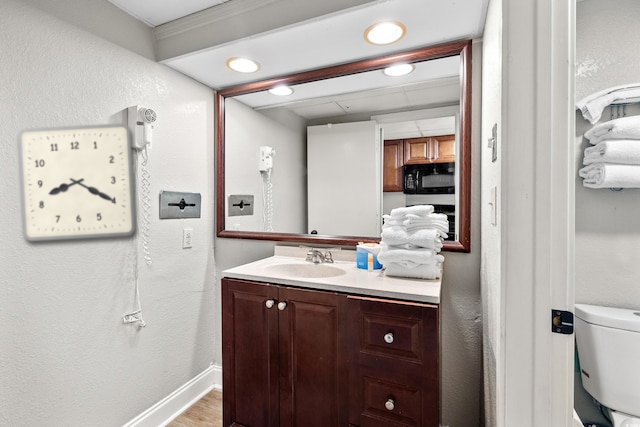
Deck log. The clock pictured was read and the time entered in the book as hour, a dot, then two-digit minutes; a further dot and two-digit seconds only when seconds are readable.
8.20
